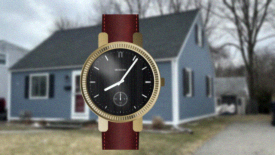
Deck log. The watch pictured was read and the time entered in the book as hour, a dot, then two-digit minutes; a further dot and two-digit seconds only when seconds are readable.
8.06
